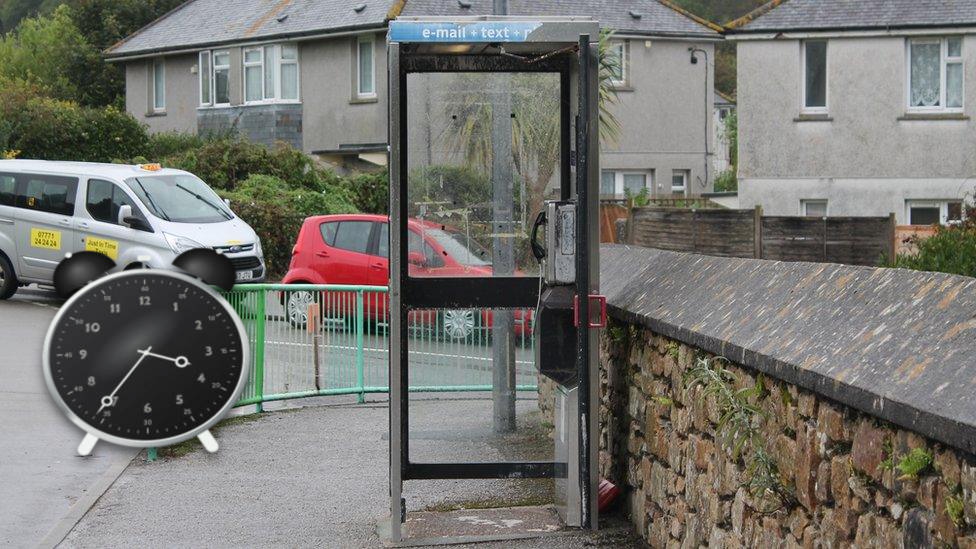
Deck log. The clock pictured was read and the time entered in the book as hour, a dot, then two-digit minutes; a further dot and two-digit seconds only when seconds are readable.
3.36
